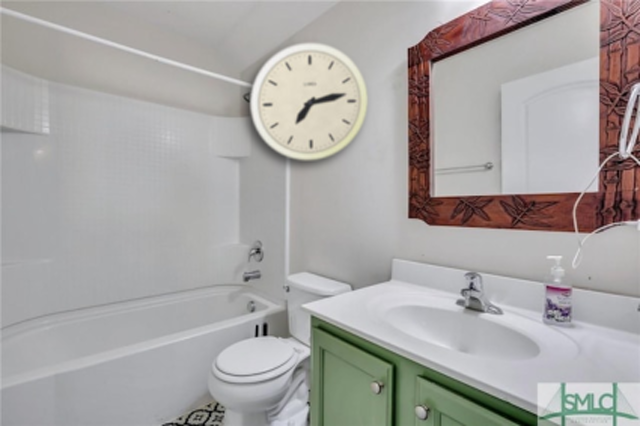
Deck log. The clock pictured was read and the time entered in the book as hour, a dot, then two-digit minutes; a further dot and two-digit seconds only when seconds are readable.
7.13
